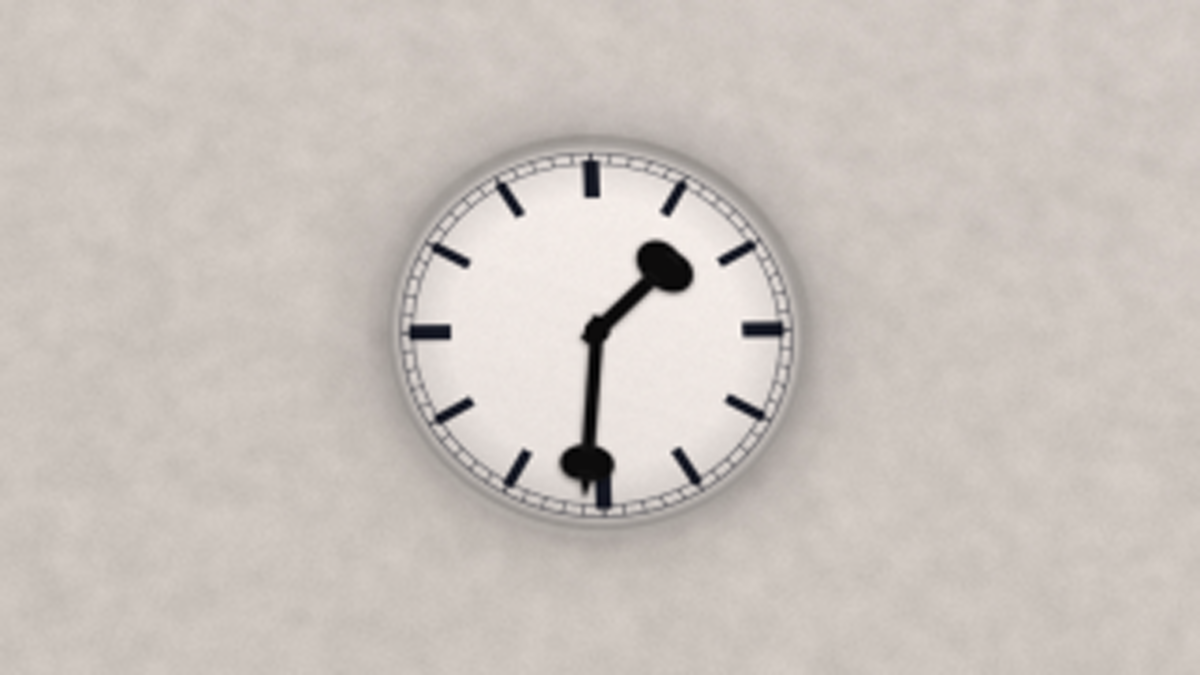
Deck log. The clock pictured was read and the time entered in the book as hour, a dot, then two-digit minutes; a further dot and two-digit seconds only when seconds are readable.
1.31
